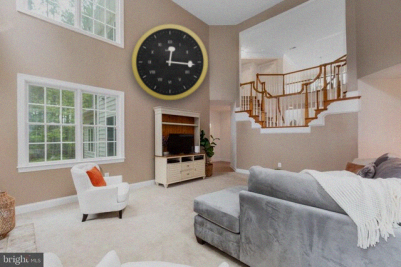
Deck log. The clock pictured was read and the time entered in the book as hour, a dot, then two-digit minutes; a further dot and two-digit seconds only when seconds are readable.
12.16
